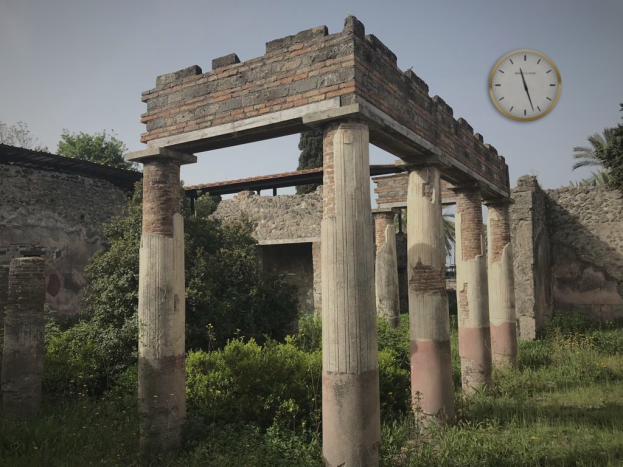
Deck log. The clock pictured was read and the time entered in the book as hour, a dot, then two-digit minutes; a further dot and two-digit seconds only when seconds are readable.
11.27
